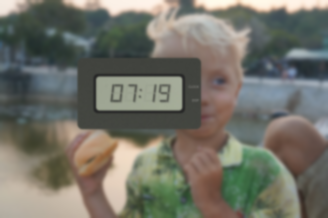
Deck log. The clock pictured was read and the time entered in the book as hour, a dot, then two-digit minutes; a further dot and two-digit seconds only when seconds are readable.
7.19
